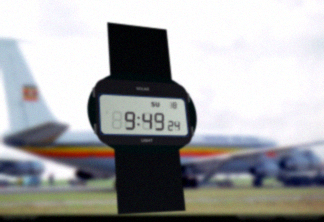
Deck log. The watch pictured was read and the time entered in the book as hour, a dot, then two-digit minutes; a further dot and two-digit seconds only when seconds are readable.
9.49
